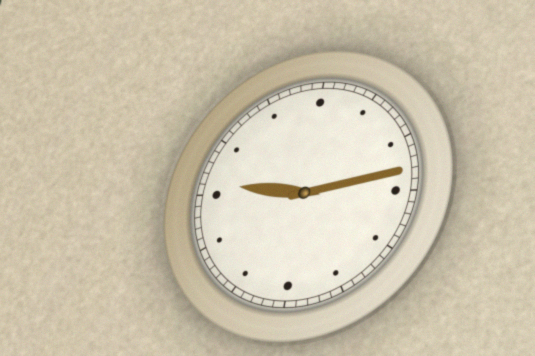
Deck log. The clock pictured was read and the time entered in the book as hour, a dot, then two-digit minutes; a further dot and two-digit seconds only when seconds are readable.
9.13
